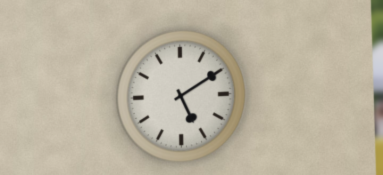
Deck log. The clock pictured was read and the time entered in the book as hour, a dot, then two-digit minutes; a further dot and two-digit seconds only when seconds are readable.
5.10
